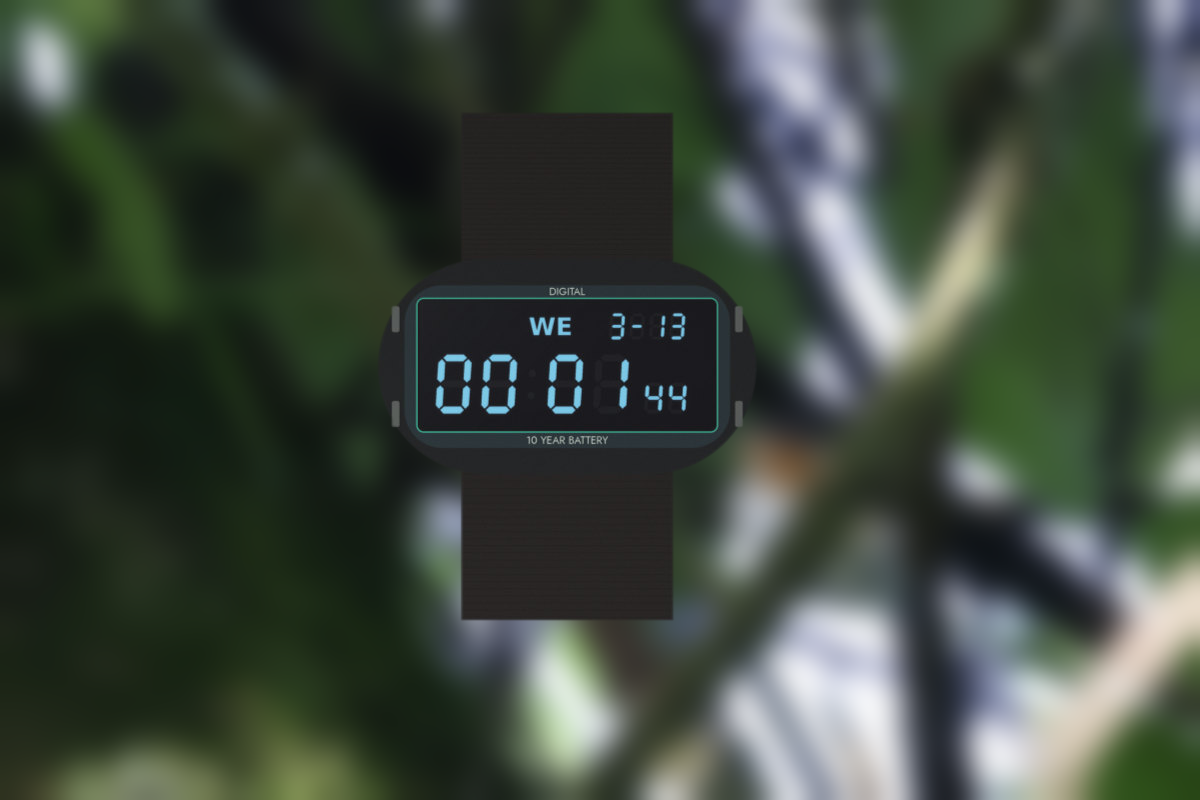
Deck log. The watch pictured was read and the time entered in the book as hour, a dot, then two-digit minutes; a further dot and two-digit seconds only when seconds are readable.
0.01.44
